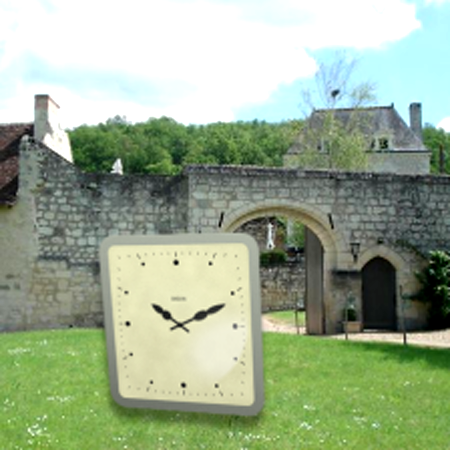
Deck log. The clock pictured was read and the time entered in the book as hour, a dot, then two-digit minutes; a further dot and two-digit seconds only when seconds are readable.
10.11
